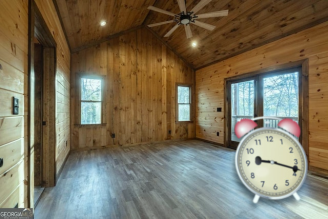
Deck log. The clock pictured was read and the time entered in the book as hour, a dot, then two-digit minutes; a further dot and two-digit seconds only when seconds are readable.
9.18
